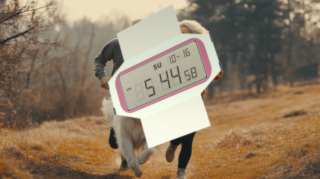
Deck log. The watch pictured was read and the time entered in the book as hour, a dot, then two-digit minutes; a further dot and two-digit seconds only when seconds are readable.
5.44.58
